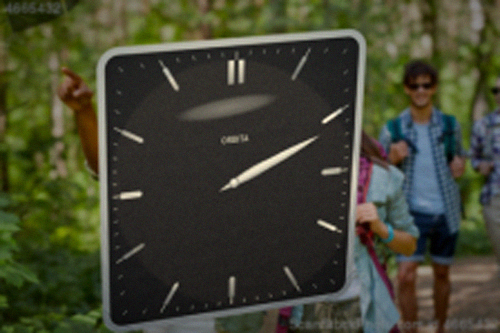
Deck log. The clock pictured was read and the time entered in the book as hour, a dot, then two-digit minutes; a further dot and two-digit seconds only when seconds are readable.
2.11
